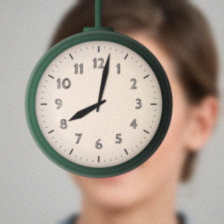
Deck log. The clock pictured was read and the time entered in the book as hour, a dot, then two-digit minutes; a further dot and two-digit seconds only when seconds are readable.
8.02
